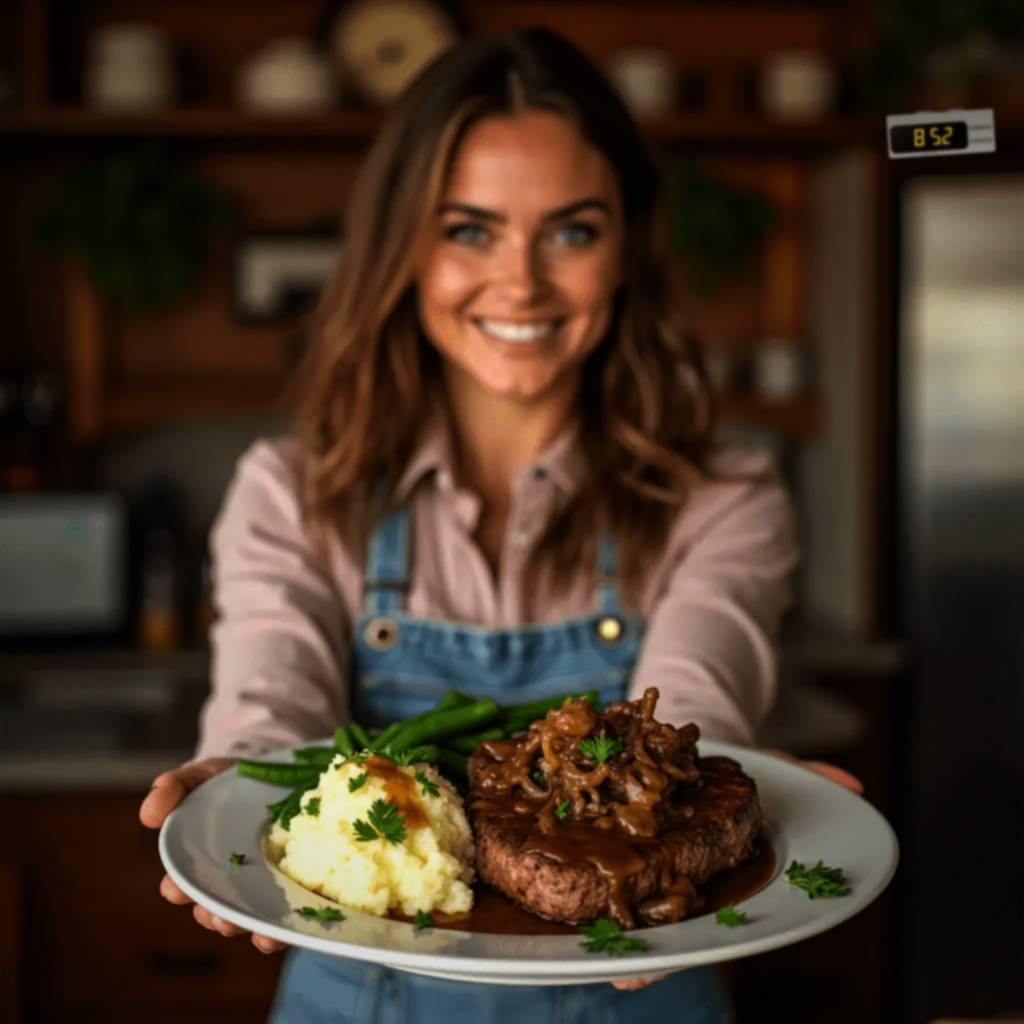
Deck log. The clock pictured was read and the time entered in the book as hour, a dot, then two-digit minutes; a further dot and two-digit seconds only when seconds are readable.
8.52
